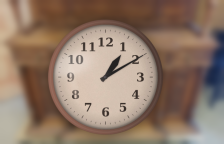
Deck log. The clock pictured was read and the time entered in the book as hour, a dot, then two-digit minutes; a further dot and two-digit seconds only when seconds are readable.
1.10
